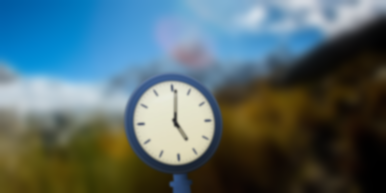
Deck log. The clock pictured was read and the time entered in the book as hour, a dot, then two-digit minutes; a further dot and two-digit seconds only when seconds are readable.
5.01
